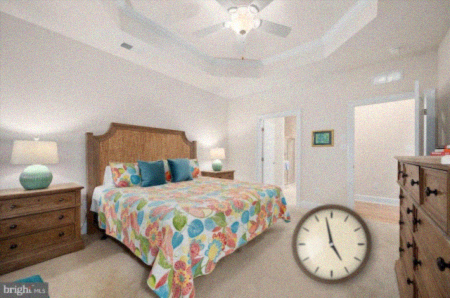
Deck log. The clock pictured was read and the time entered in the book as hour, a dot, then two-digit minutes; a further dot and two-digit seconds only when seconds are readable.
4.58
